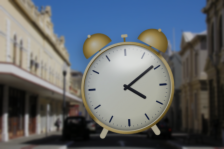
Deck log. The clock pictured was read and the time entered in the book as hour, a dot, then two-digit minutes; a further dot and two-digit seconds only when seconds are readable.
4.09
